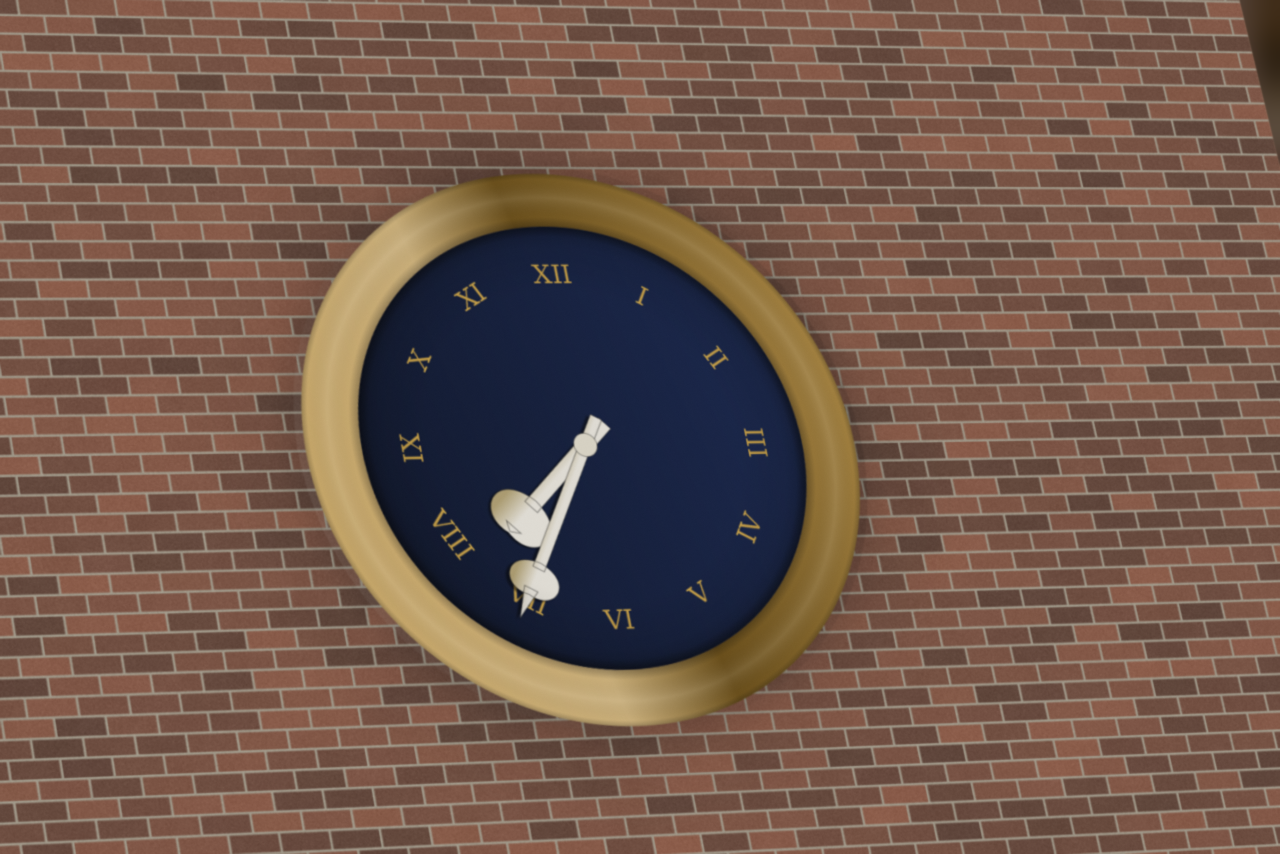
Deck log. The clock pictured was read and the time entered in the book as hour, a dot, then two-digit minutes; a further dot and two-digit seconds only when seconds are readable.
7.35
